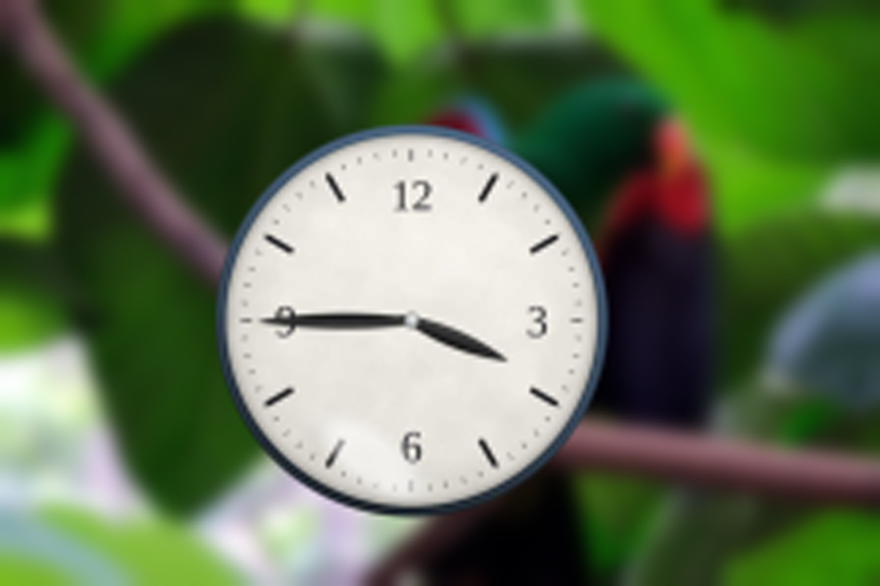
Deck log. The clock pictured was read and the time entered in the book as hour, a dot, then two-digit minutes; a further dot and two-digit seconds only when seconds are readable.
3.45
